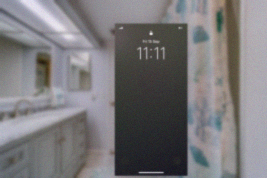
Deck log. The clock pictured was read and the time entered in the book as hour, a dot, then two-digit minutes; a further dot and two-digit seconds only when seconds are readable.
11.11
